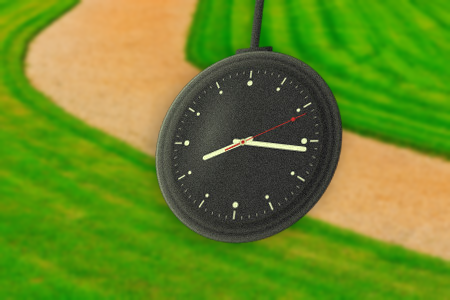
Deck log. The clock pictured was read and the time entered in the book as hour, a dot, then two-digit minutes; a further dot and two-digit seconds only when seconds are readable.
8.16.11
